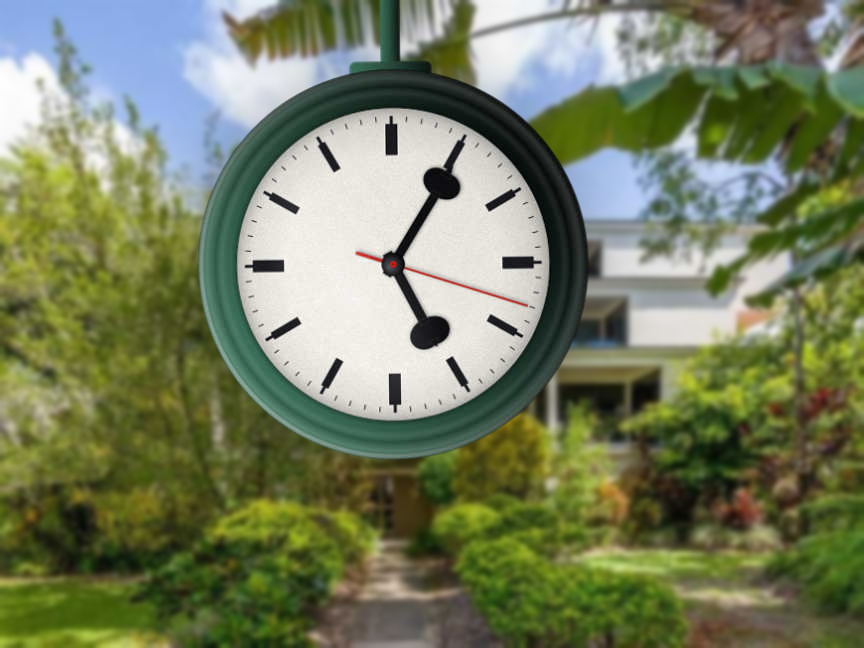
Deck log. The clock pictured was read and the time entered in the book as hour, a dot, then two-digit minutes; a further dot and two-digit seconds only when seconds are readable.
5.05.18
